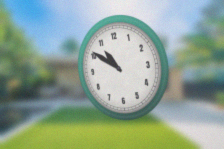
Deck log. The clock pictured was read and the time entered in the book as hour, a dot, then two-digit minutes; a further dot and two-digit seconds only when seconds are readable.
10.51
